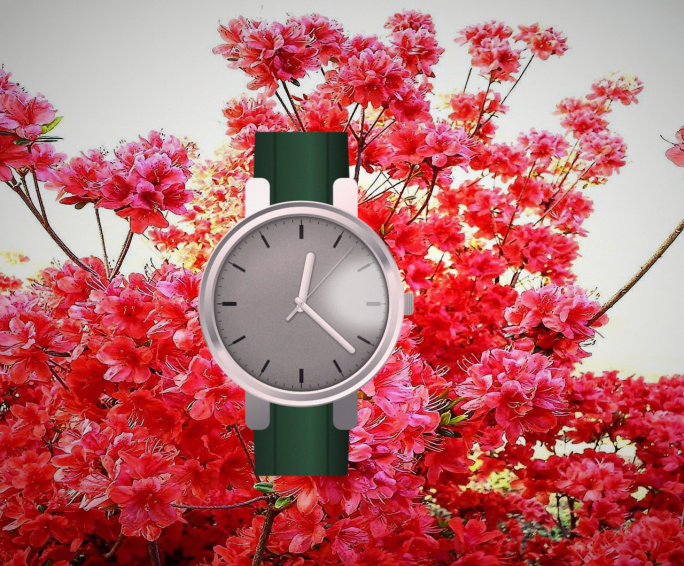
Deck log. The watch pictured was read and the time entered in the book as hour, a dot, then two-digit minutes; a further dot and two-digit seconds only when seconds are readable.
12.22.07
